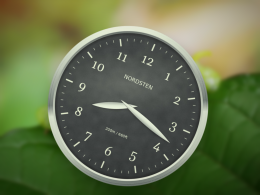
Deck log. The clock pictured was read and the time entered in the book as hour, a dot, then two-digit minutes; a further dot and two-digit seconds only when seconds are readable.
8.18
